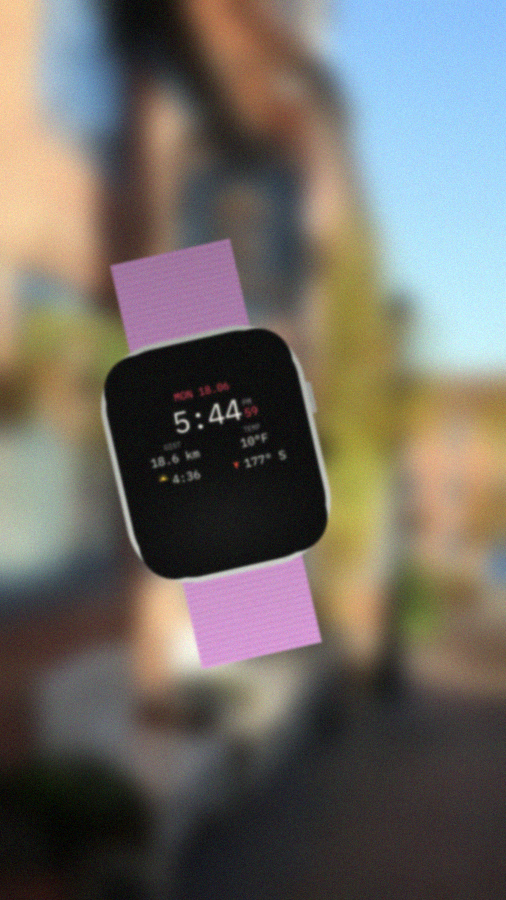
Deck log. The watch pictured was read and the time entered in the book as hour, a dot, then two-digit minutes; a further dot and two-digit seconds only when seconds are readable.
5.44.59
